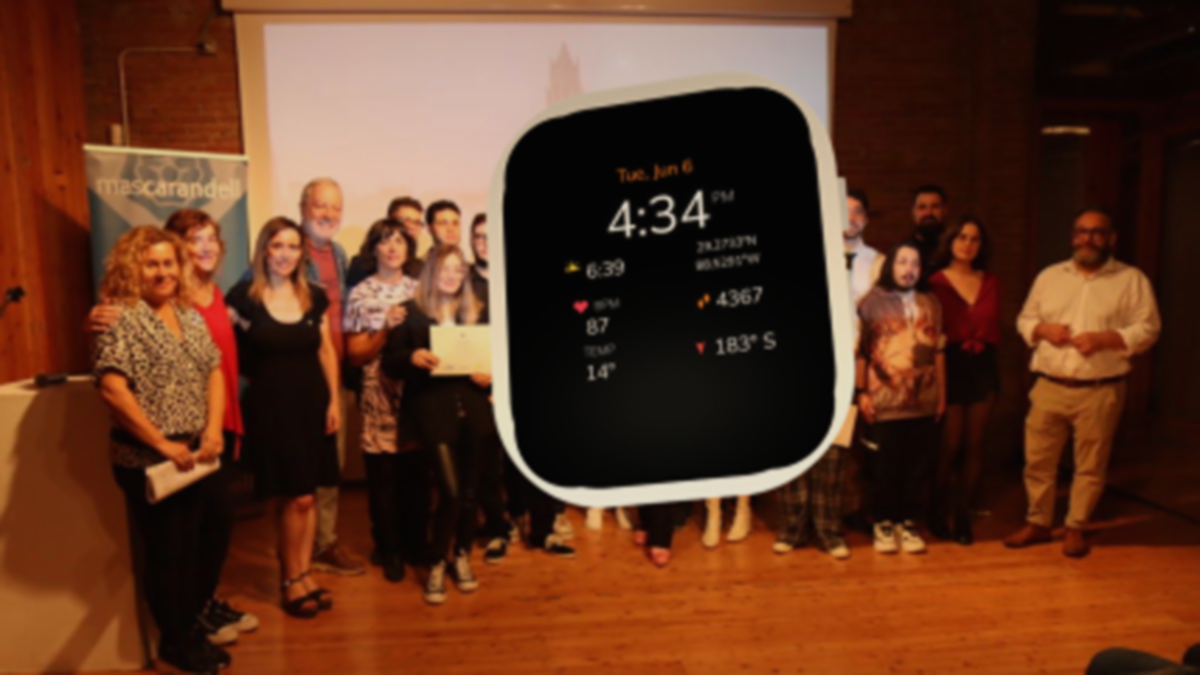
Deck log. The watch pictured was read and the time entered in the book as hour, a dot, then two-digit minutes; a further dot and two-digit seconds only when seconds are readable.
4.34
